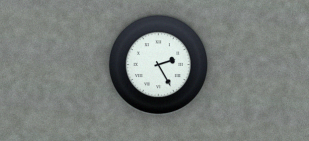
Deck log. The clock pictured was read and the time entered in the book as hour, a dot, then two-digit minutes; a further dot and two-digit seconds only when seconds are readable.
2.25
